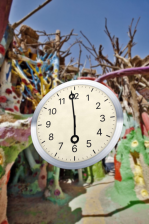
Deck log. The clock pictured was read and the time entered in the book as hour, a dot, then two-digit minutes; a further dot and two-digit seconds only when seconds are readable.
5.59
